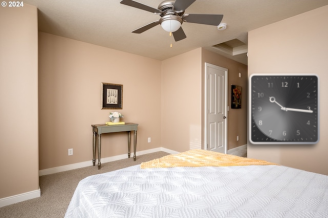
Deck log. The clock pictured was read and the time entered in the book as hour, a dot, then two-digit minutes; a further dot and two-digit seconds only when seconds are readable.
10.16
